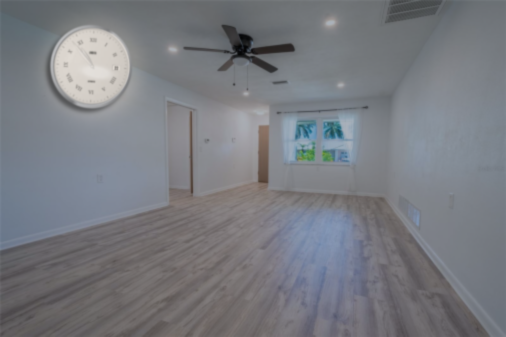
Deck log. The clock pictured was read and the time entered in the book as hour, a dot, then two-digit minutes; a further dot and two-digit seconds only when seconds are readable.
10.53
